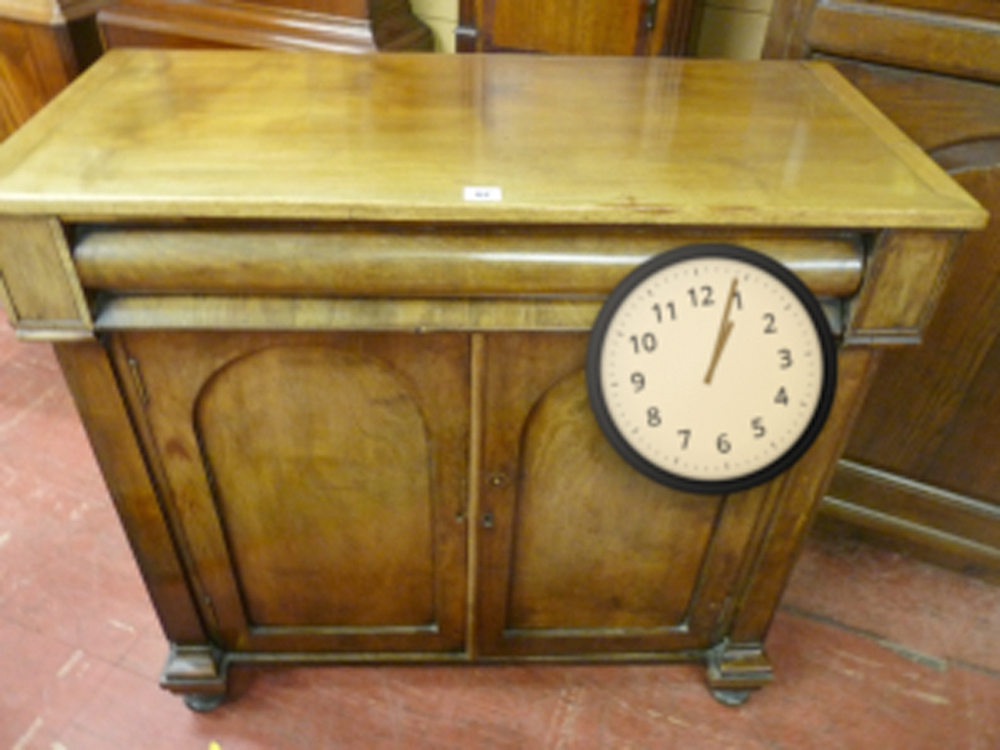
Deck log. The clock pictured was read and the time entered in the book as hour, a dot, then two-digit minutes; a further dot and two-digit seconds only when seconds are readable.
1.04
